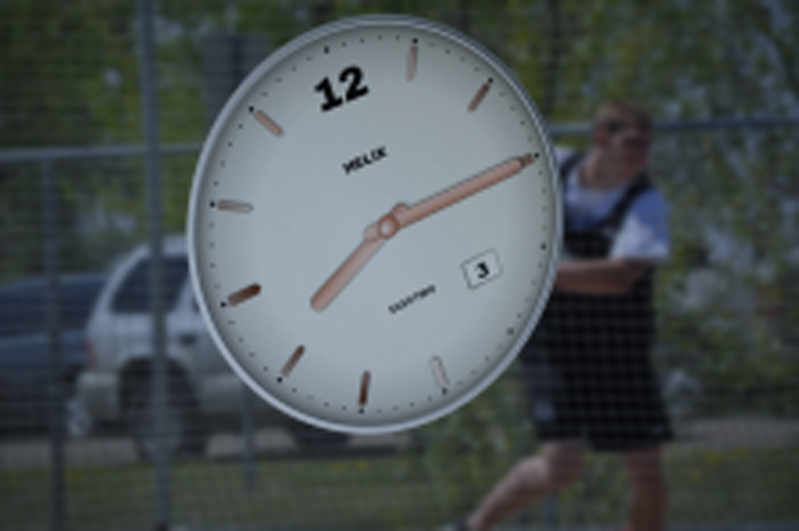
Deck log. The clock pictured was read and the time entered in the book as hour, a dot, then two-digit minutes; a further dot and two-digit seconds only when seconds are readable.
8.15
